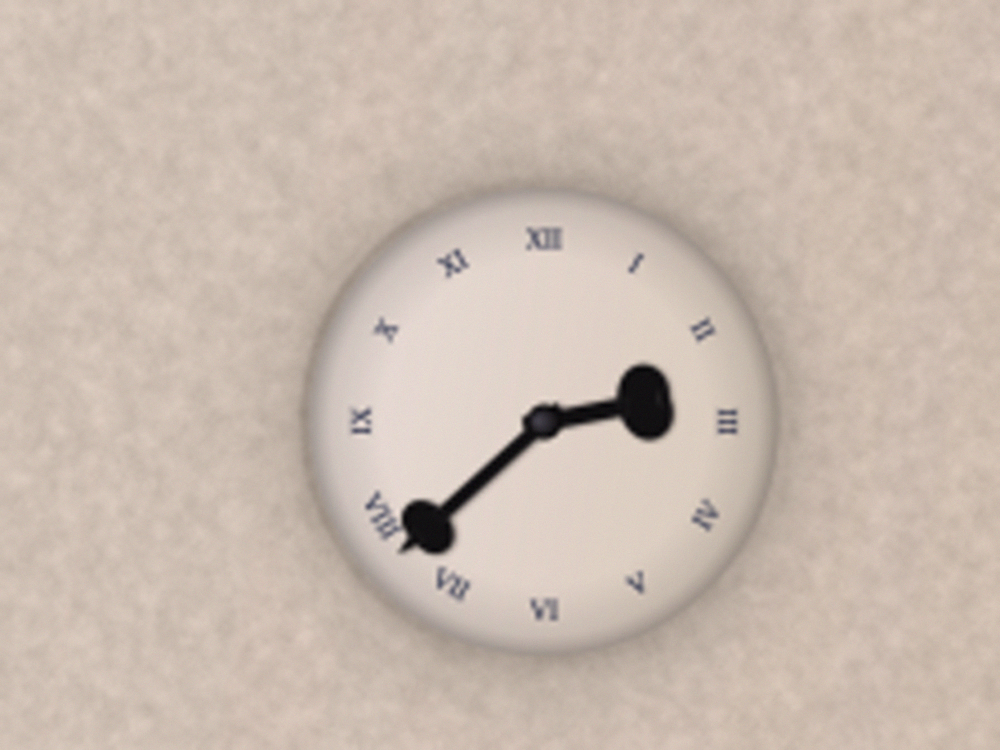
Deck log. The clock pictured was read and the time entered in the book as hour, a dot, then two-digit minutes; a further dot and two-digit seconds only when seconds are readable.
2.38
